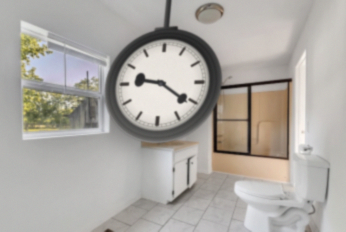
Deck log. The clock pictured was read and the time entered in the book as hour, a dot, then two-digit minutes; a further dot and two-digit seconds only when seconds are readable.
9.21
